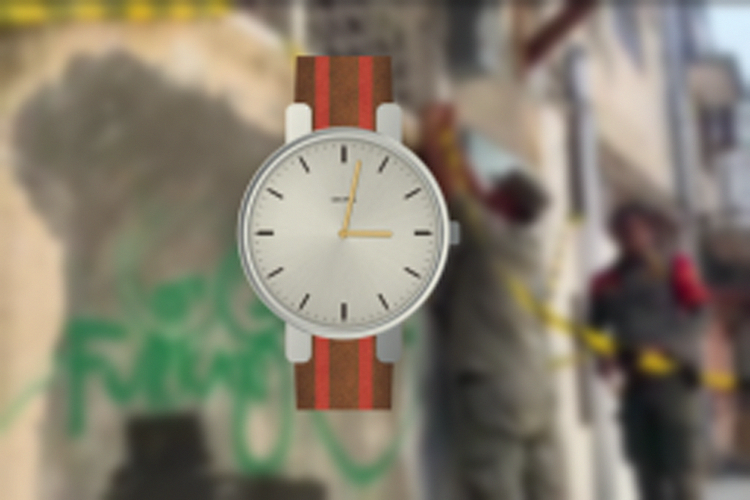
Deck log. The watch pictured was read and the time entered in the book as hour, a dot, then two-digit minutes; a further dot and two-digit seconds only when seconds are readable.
3.02
